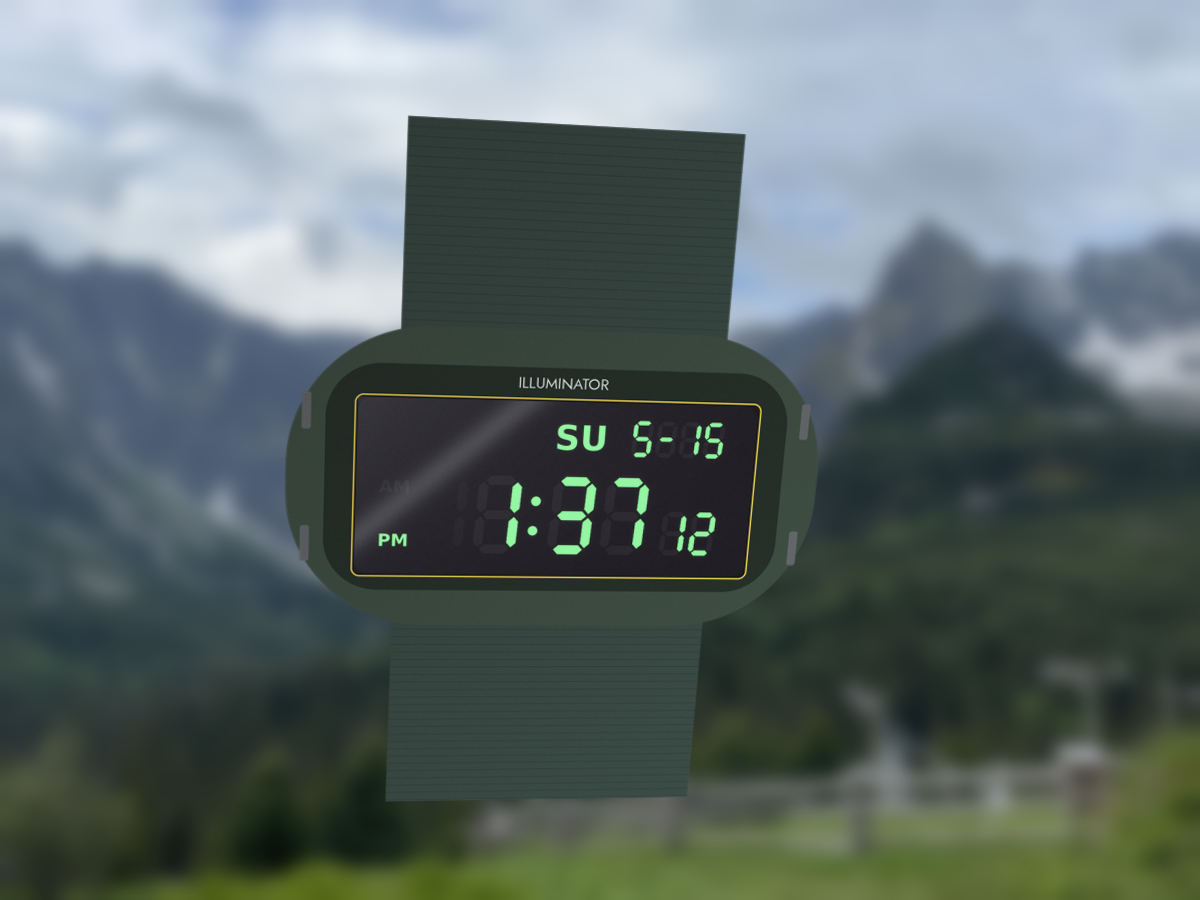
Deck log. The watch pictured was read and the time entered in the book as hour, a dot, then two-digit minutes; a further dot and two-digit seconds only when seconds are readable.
1.37.12
